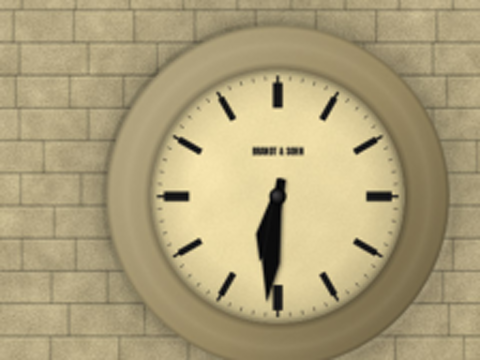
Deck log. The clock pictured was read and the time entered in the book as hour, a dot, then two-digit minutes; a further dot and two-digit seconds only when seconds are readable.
6.31
